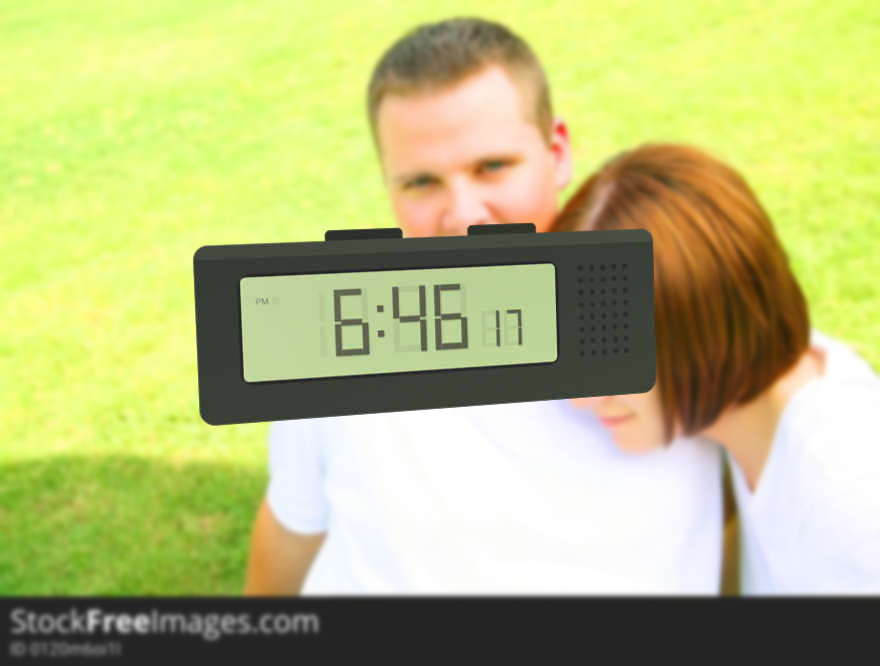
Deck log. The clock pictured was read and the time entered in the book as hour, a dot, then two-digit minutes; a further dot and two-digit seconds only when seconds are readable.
6.46.17
